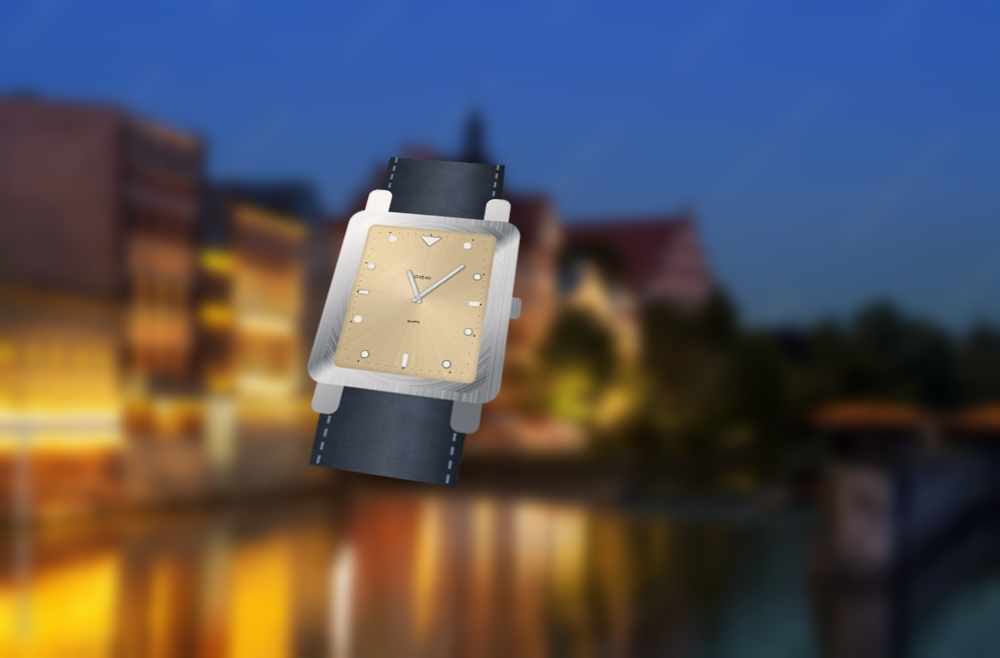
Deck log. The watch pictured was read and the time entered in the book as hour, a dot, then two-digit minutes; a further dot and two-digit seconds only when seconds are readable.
11.07
